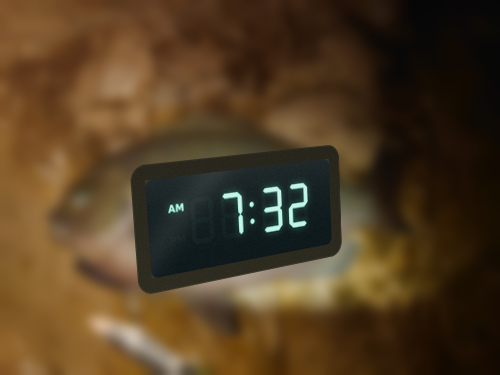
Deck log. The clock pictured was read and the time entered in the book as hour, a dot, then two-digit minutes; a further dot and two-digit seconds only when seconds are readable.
7.32
